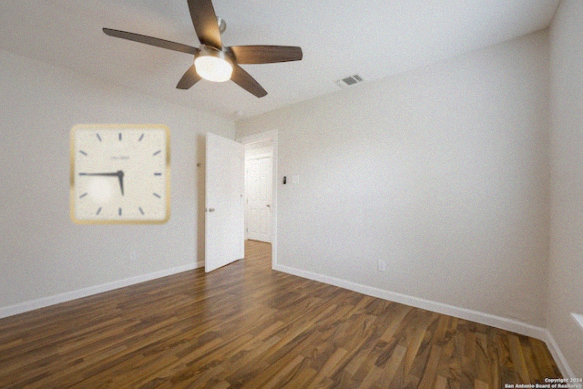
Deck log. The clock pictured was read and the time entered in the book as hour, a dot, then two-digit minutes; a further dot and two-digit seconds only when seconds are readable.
5.45
